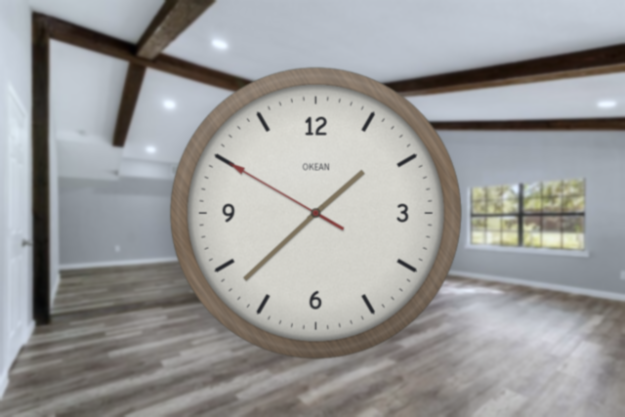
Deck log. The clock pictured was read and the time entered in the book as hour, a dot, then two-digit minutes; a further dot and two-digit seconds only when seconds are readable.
1.37.50
